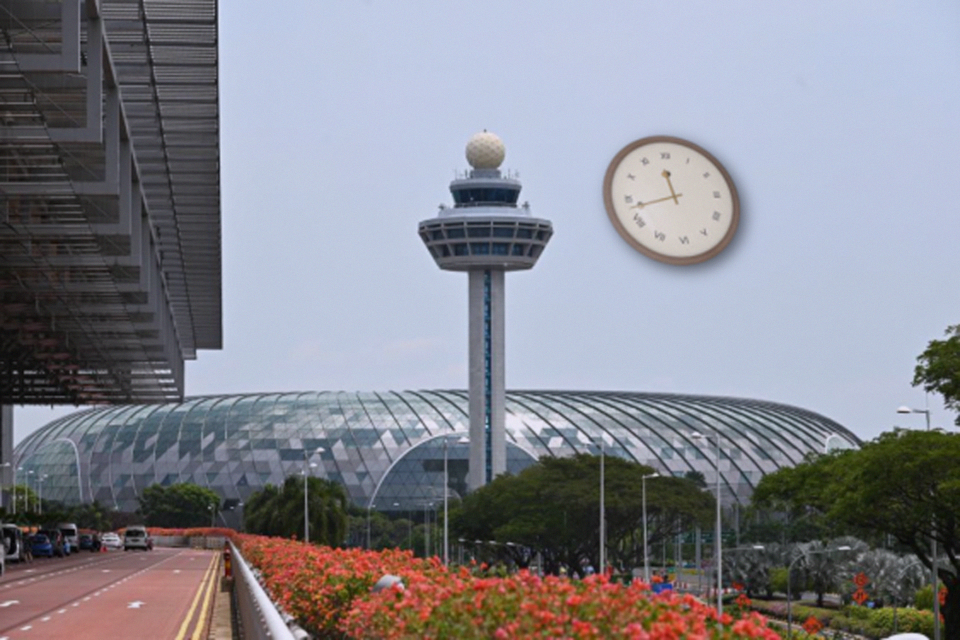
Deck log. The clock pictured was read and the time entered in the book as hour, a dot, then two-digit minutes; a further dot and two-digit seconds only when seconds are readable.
11.43
